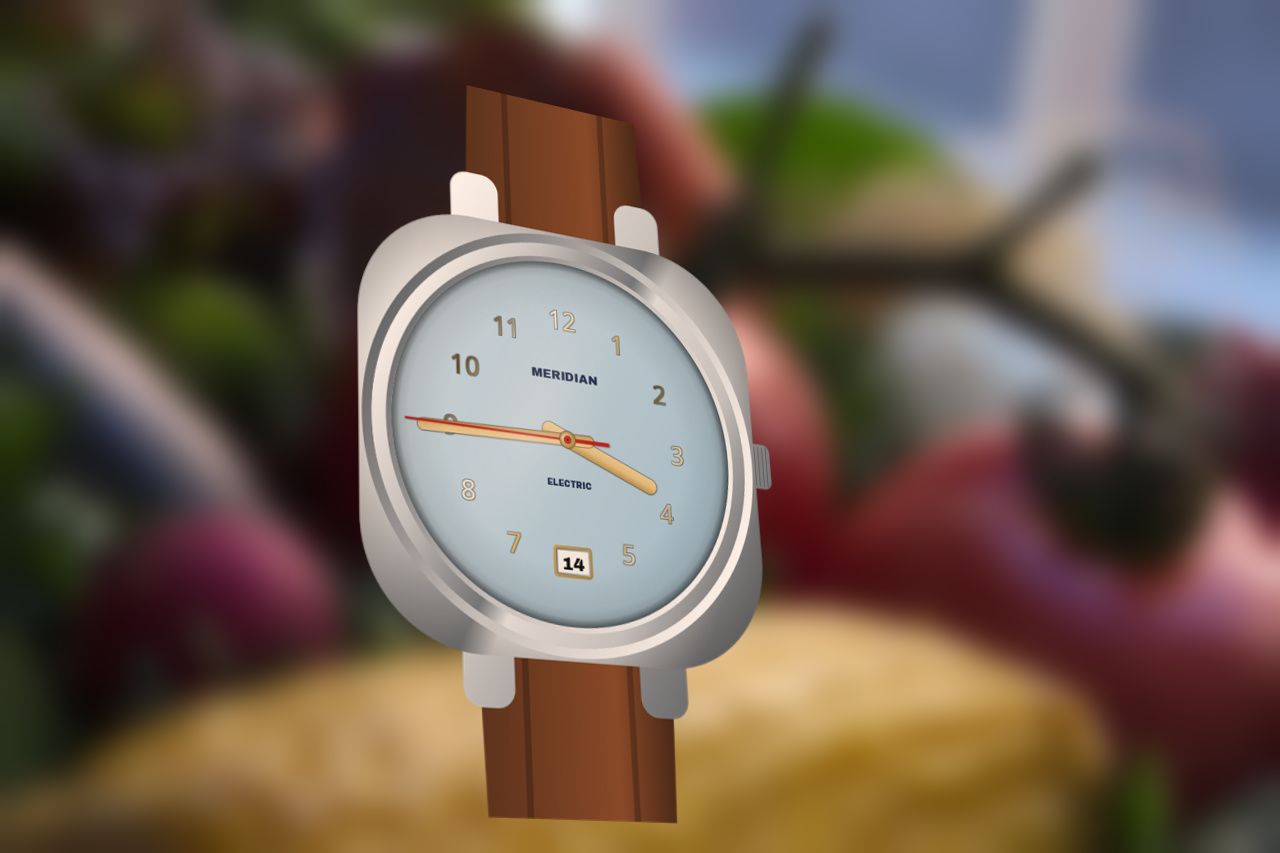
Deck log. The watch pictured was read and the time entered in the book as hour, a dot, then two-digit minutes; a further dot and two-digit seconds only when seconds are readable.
3.44.45
